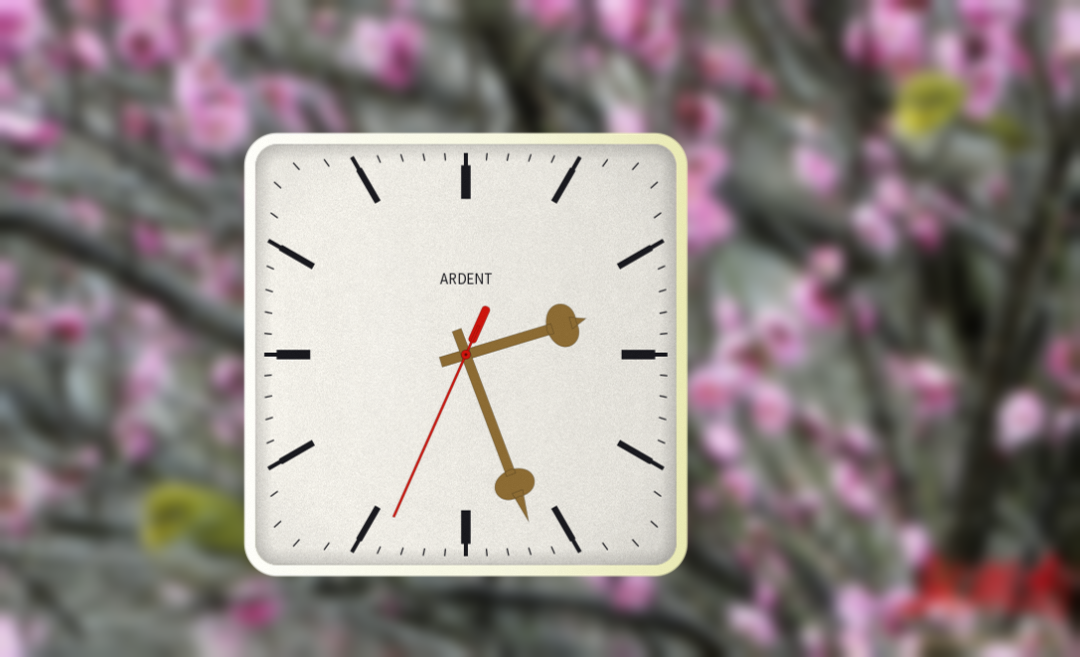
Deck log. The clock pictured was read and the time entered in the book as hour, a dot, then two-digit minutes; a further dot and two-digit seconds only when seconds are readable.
2.26.34
